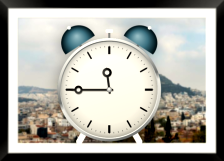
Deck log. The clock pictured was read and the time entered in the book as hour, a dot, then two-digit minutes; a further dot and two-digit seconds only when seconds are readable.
11.45
